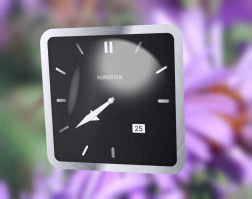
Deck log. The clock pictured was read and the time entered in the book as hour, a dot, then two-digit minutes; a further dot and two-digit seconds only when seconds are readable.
7.39
